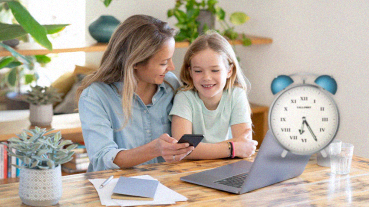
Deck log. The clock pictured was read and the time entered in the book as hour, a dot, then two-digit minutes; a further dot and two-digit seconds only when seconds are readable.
6.25
